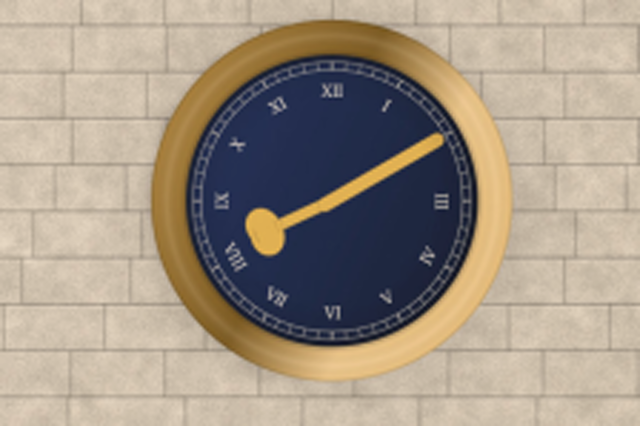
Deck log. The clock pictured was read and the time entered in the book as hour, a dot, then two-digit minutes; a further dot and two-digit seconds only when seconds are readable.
8.10
